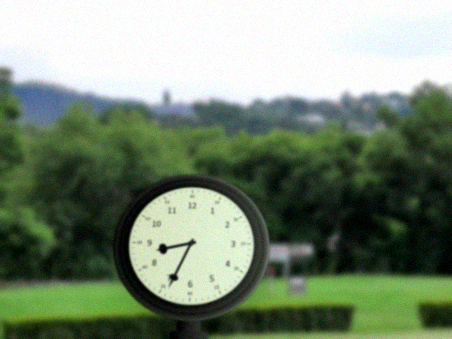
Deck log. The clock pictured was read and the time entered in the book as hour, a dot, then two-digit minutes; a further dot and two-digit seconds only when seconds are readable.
8.34
